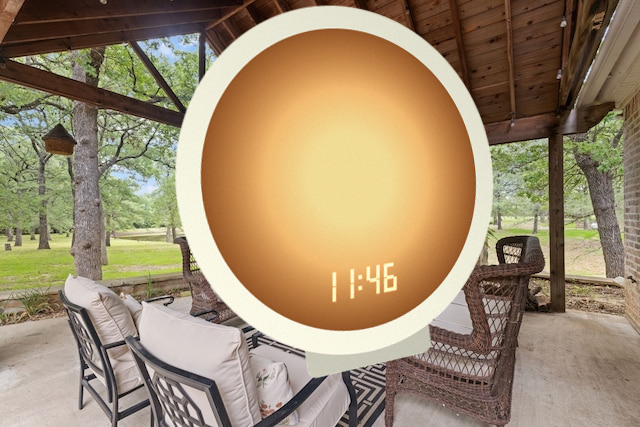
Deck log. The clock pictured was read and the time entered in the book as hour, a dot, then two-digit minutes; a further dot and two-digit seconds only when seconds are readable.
11.46
